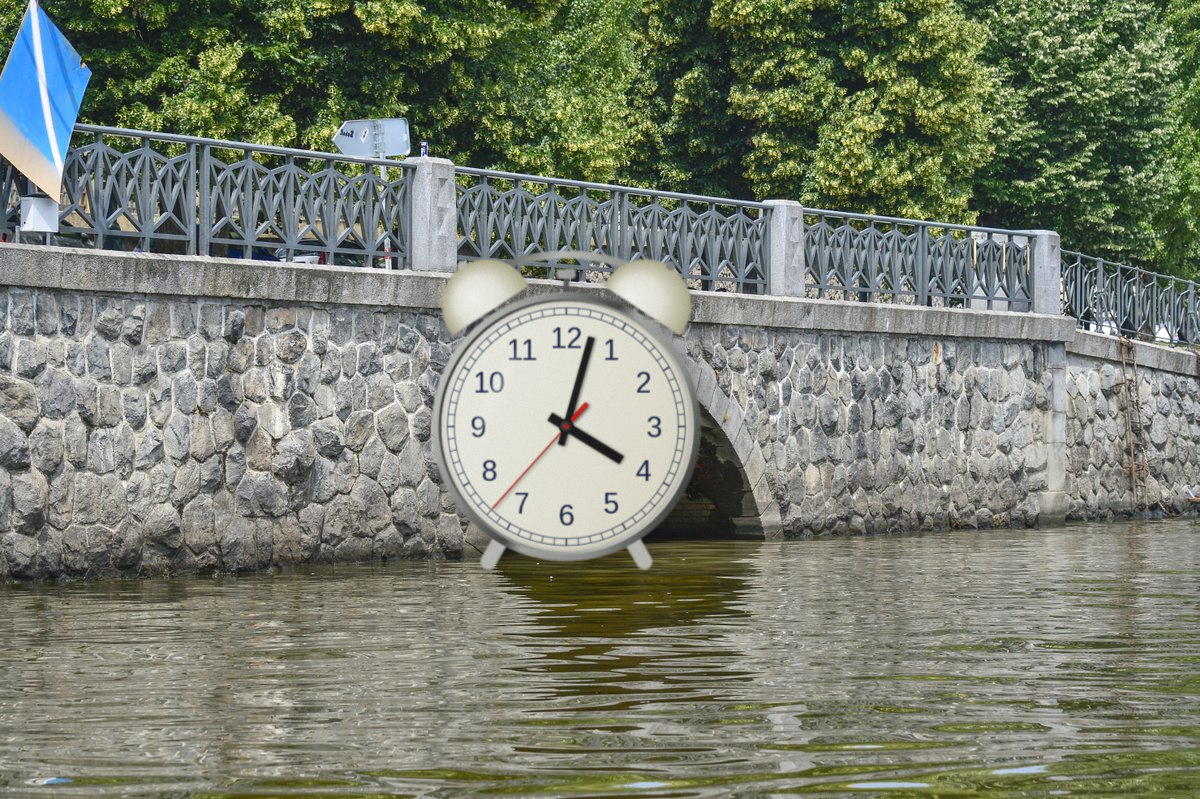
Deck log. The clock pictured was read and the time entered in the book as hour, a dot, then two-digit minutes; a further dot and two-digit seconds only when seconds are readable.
4.02.37
